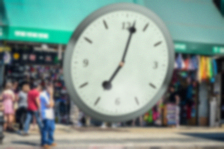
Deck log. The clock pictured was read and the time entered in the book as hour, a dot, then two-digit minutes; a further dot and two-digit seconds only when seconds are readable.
7.02
